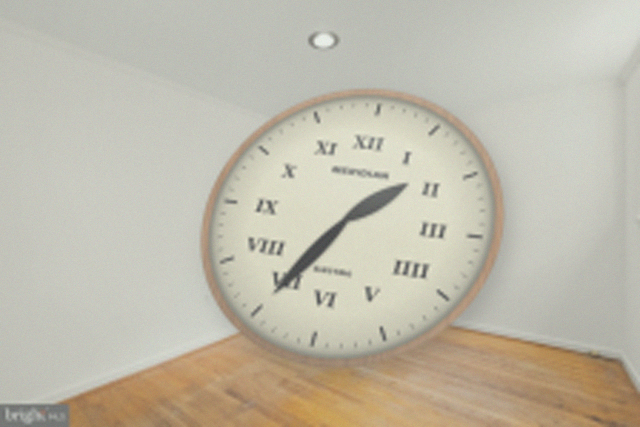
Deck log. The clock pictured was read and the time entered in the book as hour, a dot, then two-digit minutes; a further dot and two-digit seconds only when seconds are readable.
1.35
